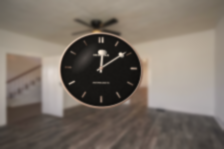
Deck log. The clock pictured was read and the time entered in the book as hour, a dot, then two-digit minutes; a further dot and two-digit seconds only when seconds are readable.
12.09
